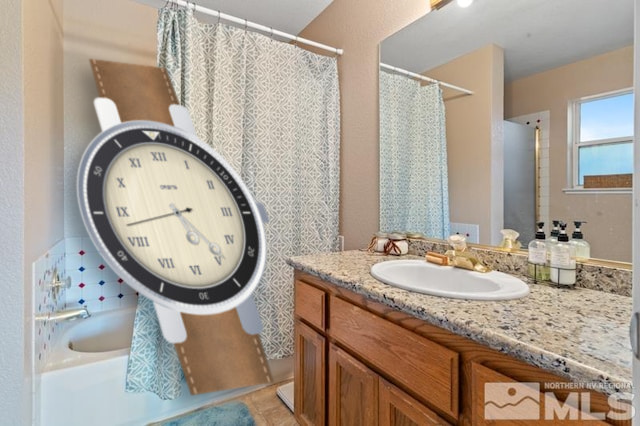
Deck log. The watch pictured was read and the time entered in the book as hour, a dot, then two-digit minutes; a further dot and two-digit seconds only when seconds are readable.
5.23.43
